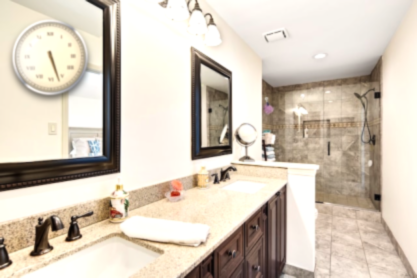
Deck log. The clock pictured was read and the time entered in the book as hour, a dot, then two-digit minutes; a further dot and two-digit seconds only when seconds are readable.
5.27
